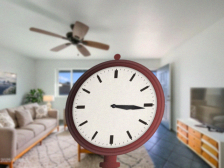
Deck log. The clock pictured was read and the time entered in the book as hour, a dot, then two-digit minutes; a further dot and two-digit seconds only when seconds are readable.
3.16
